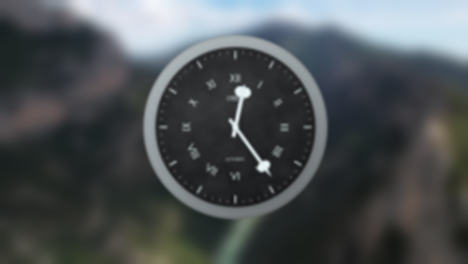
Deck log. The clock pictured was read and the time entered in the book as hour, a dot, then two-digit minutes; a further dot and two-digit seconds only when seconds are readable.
12.24
